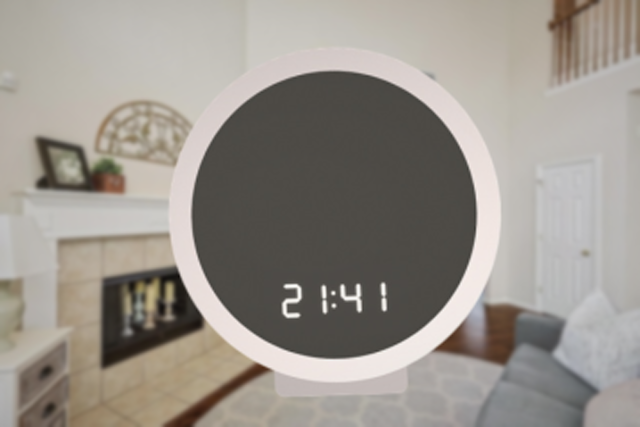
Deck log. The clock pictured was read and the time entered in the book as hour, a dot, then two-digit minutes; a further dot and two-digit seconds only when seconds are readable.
21.41
